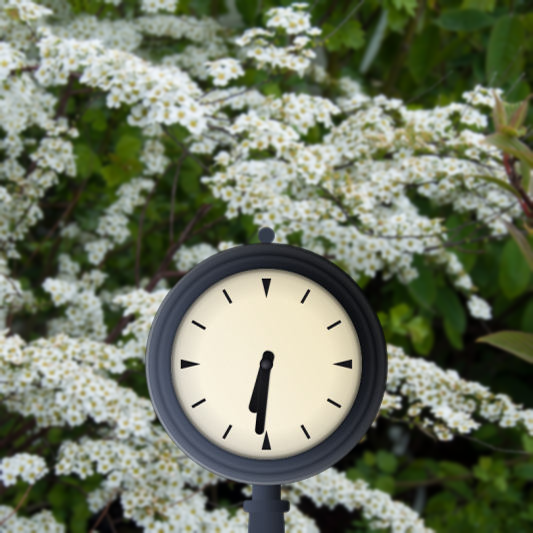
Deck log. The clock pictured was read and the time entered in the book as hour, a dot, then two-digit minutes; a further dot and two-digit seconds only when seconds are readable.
6.31
